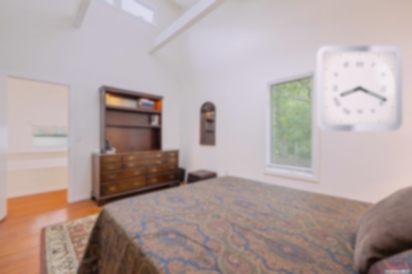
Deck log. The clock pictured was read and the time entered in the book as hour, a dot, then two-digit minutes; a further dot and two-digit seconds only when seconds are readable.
8.19
